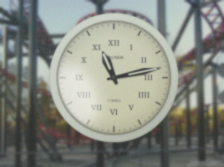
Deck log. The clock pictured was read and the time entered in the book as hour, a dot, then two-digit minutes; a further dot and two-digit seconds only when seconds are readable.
11.13
